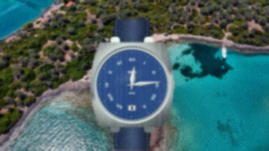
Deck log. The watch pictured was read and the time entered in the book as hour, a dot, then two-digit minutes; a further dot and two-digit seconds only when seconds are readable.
12.14
